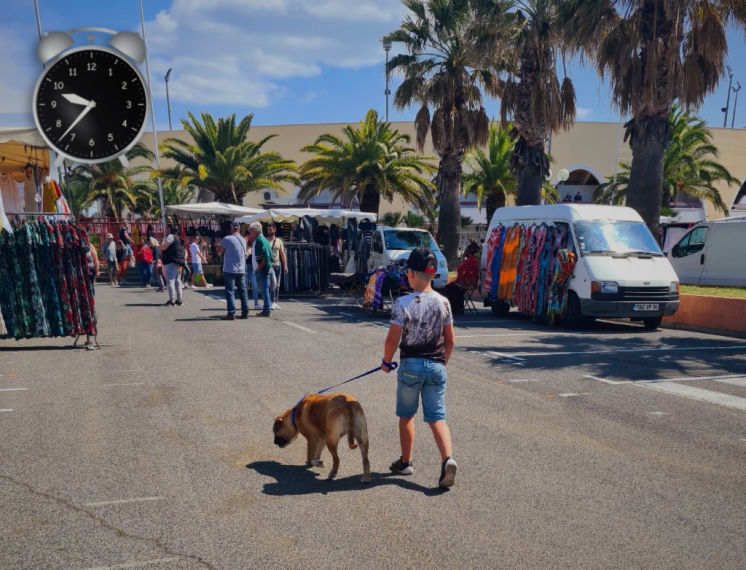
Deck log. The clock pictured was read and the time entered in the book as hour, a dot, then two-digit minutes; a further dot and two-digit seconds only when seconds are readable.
9.37
